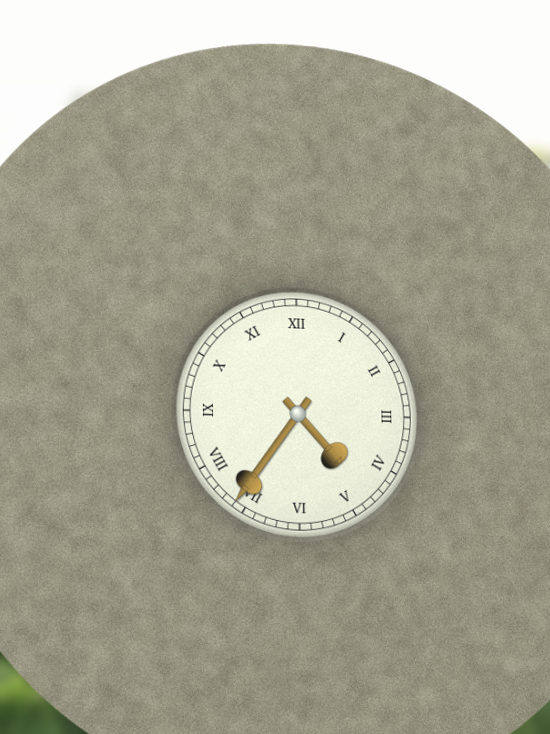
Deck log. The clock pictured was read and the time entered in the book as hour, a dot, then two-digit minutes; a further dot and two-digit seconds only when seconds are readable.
4.36
